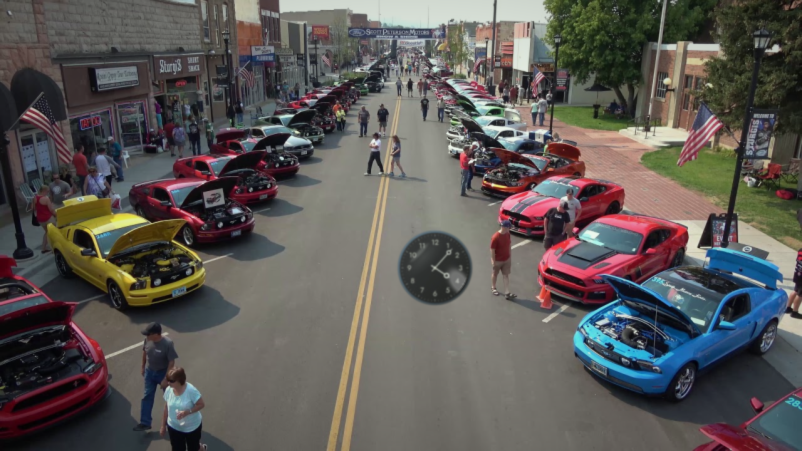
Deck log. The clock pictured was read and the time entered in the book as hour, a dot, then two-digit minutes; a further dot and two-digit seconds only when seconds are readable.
4.07
